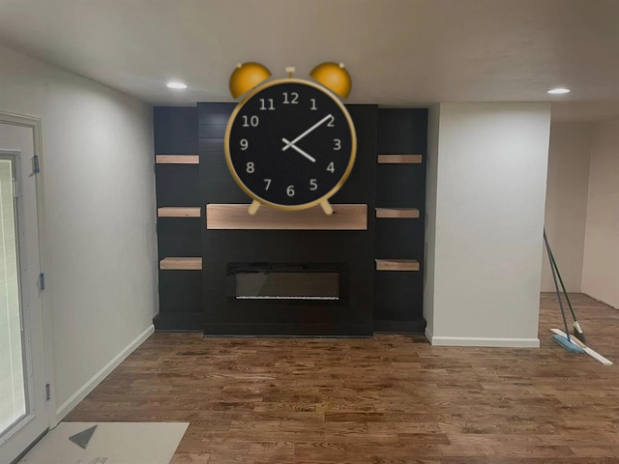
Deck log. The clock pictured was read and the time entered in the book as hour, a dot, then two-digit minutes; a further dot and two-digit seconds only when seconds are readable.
4.09
